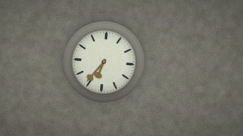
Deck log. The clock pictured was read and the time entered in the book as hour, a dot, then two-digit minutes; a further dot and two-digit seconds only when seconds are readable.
6.36
